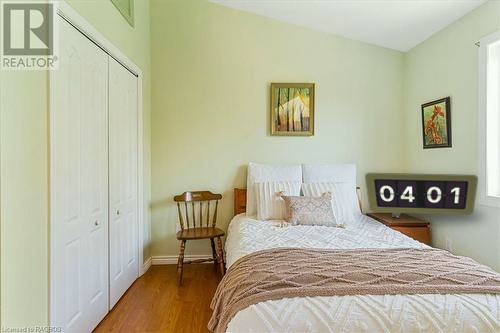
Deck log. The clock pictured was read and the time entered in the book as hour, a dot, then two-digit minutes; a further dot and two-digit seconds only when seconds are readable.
4.01
